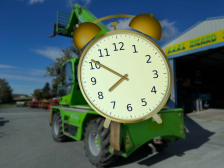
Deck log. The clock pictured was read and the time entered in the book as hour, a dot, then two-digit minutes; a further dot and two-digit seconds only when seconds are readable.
7.51
